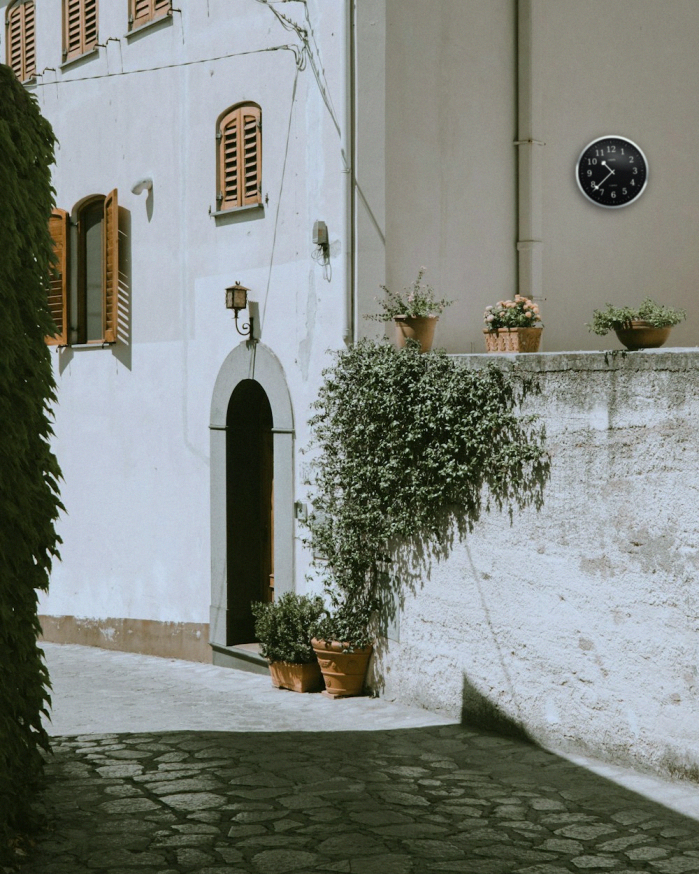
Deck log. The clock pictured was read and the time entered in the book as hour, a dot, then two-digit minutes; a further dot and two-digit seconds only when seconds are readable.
10.38
